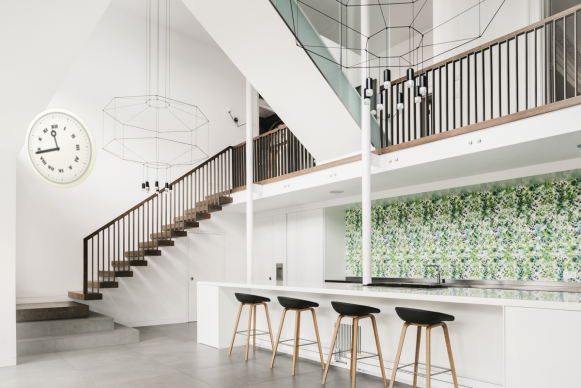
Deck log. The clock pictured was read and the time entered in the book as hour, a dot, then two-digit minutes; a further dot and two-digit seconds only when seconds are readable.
11.44
